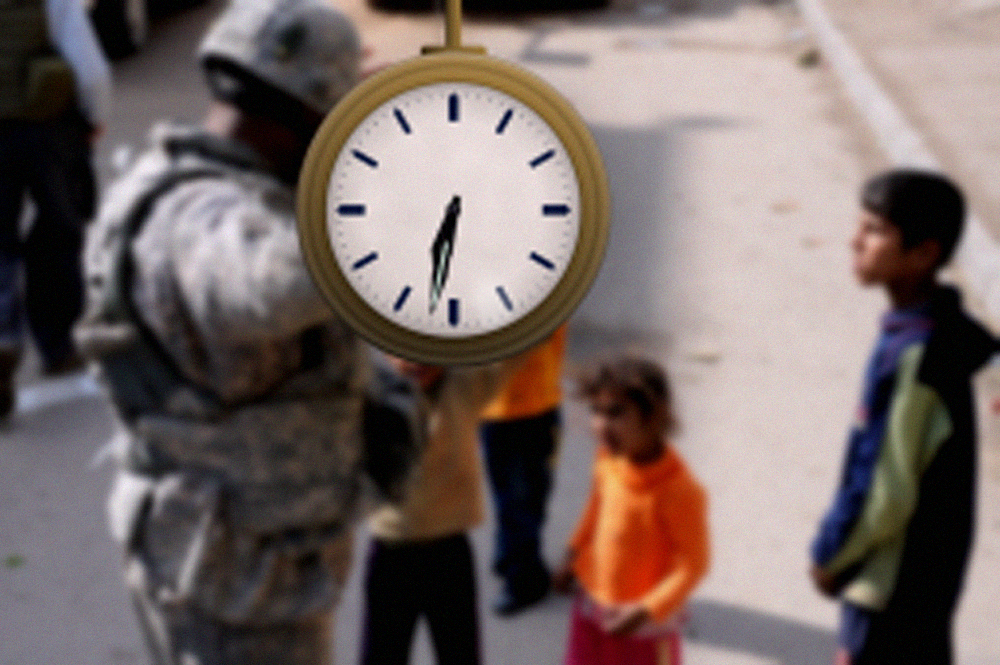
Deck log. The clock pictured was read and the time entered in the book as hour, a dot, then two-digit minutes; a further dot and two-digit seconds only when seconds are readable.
6.32
